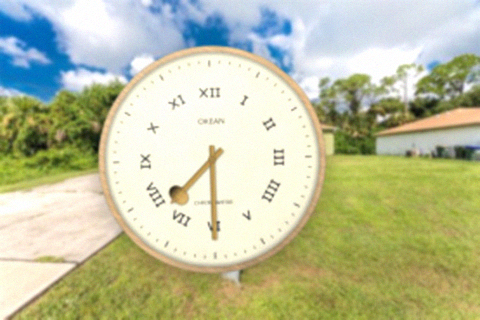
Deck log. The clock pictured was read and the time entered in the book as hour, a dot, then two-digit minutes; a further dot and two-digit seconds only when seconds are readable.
7.30
